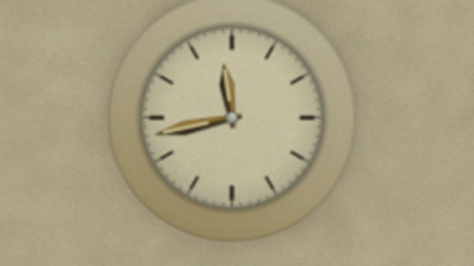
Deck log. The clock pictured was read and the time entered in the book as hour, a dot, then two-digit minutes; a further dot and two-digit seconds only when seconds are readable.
11.43
